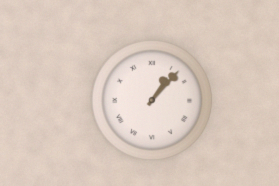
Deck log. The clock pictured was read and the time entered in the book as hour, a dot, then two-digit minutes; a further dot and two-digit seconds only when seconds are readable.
1.07
